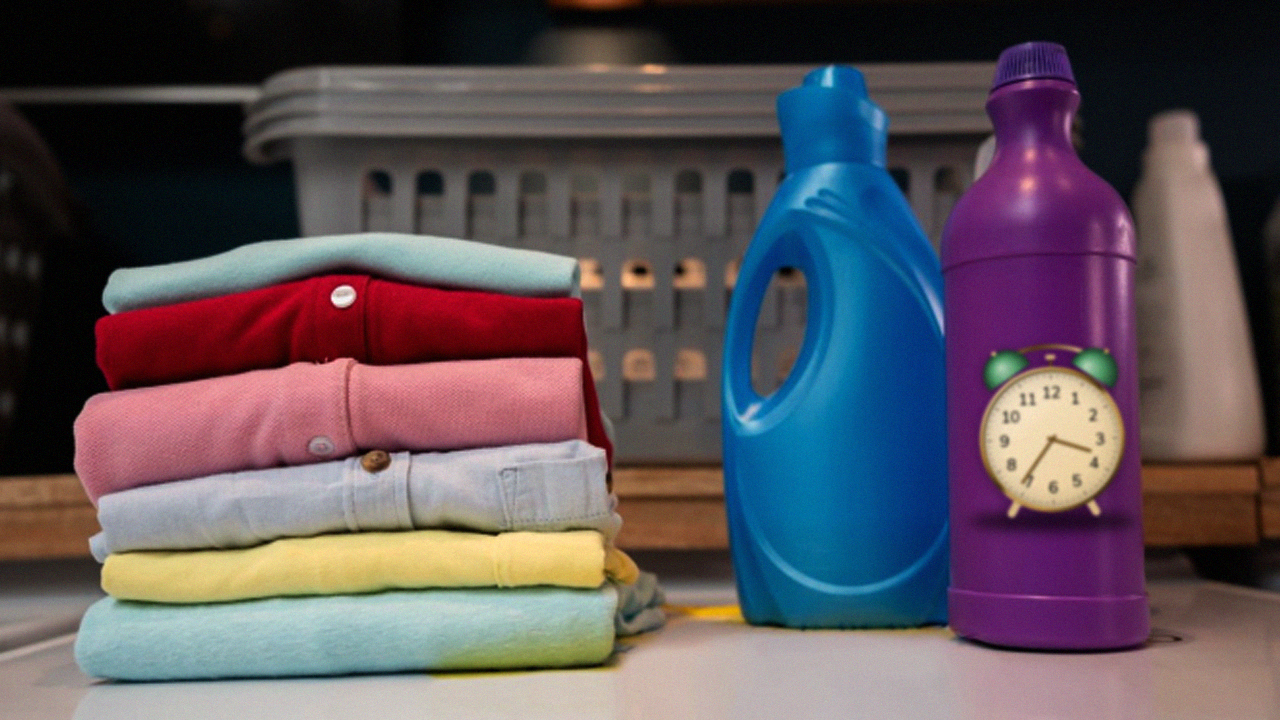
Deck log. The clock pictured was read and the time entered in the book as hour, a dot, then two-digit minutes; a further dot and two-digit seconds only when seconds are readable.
3.36
